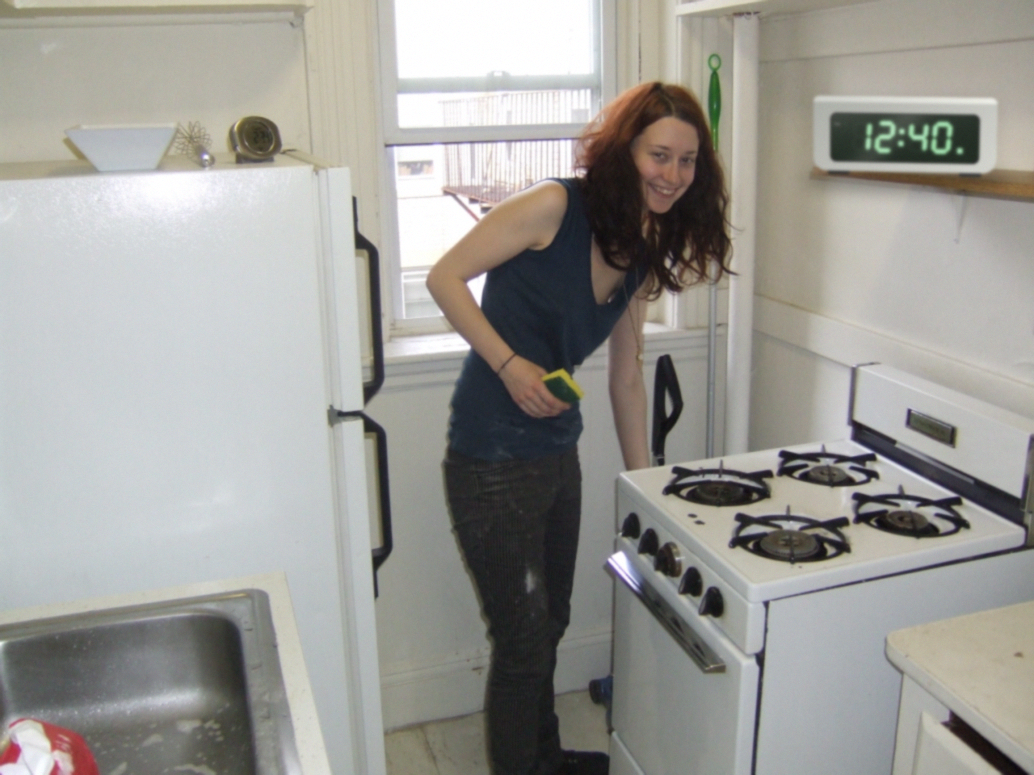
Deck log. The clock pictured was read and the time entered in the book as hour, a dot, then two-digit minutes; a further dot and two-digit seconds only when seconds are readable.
12.40
